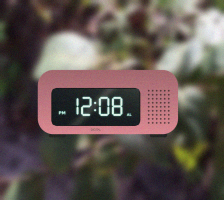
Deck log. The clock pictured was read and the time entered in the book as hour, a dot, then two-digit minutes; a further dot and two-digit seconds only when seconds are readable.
12.08
